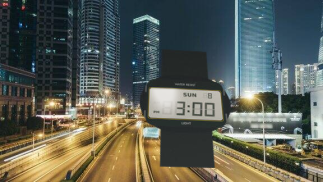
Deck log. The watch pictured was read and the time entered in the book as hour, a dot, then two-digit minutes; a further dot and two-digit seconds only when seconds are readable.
3.00
